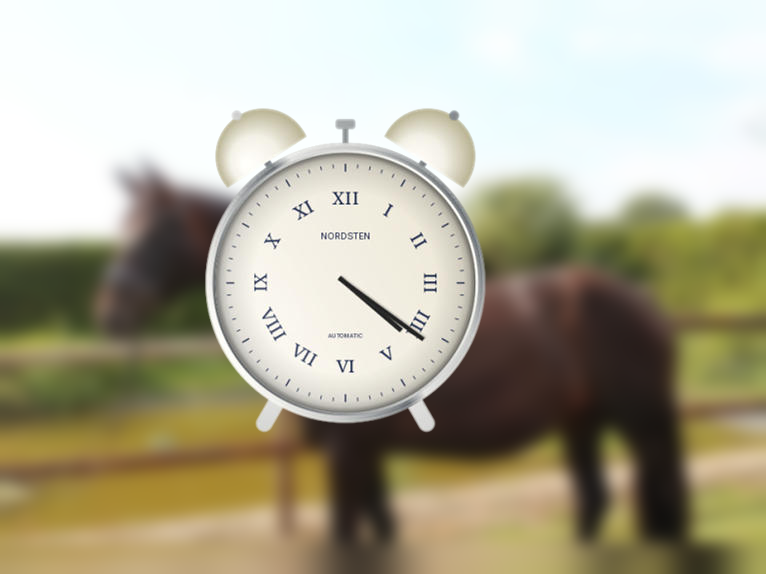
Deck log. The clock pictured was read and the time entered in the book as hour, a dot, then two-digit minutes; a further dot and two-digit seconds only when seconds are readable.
4.21
